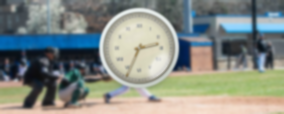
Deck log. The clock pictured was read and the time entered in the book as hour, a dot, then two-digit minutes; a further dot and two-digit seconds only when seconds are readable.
2.34
